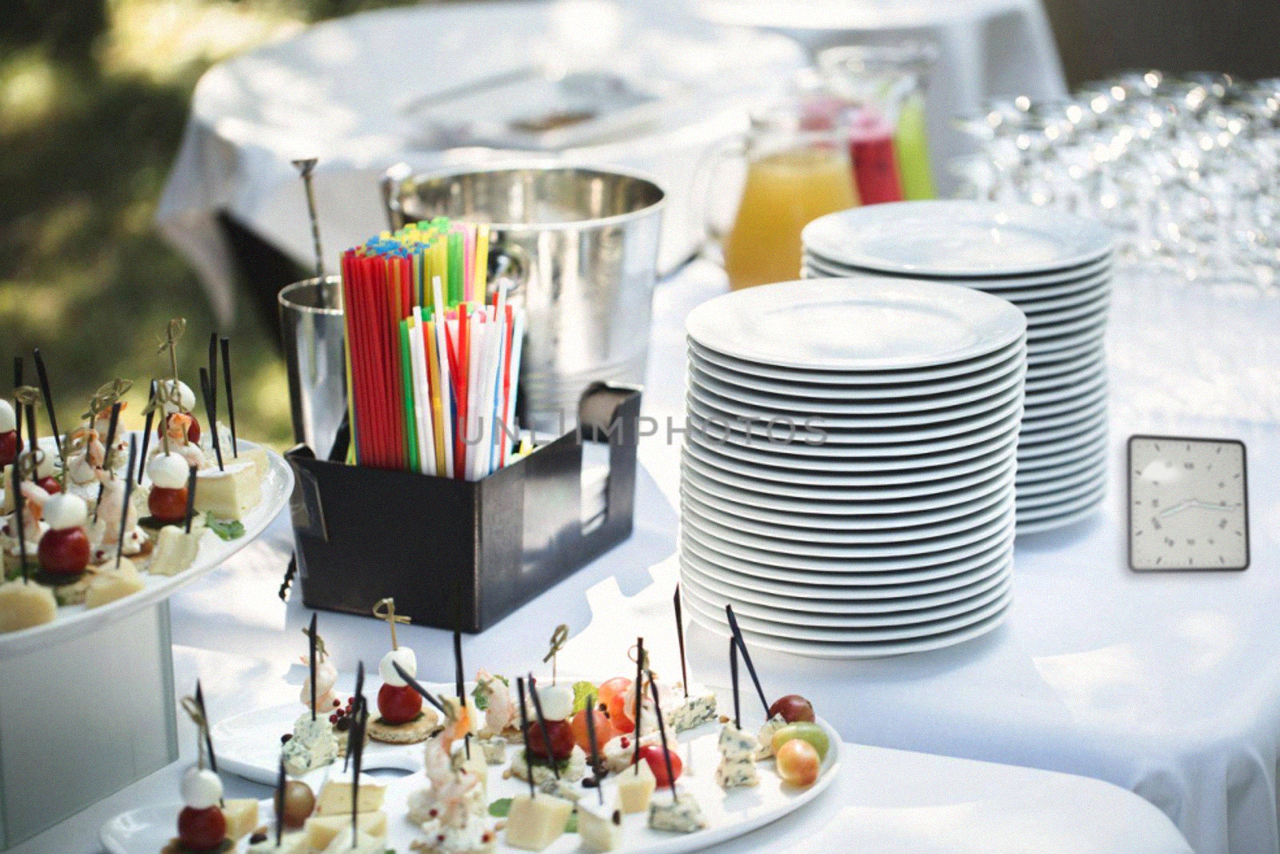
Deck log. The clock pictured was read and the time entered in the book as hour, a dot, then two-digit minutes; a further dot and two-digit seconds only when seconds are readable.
8.16
